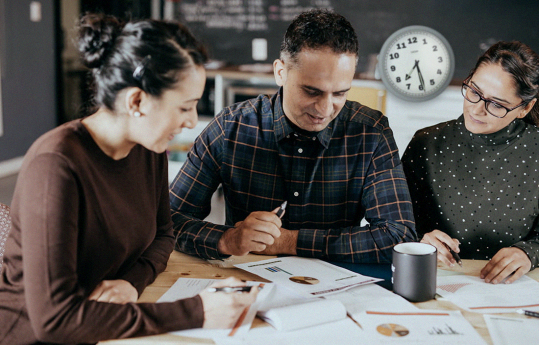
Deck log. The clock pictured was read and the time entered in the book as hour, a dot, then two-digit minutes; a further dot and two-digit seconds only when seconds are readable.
7.29
